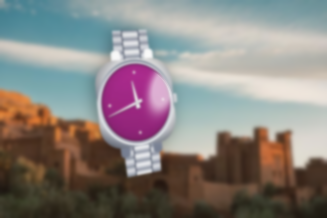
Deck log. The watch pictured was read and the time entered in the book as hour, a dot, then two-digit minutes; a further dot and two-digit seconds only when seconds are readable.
11.42
